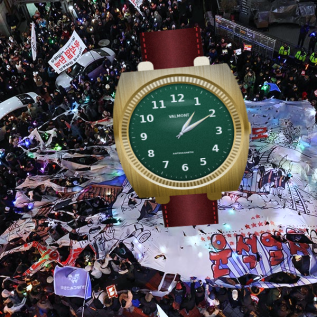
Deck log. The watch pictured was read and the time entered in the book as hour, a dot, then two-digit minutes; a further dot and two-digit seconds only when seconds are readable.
1.10
